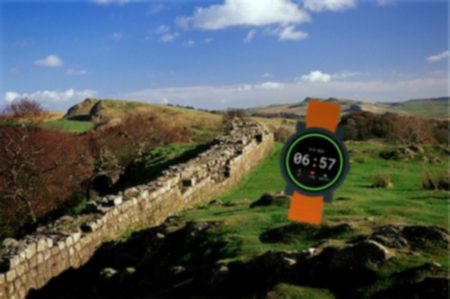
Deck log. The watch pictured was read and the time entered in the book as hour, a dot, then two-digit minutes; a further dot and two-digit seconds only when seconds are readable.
6.57
